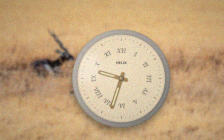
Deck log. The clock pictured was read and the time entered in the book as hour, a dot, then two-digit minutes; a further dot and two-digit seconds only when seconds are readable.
9.33
